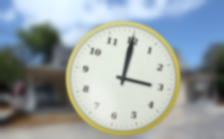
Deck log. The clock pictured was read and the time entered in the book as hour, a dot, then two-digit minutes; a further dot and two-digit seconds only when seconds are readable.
3.00
